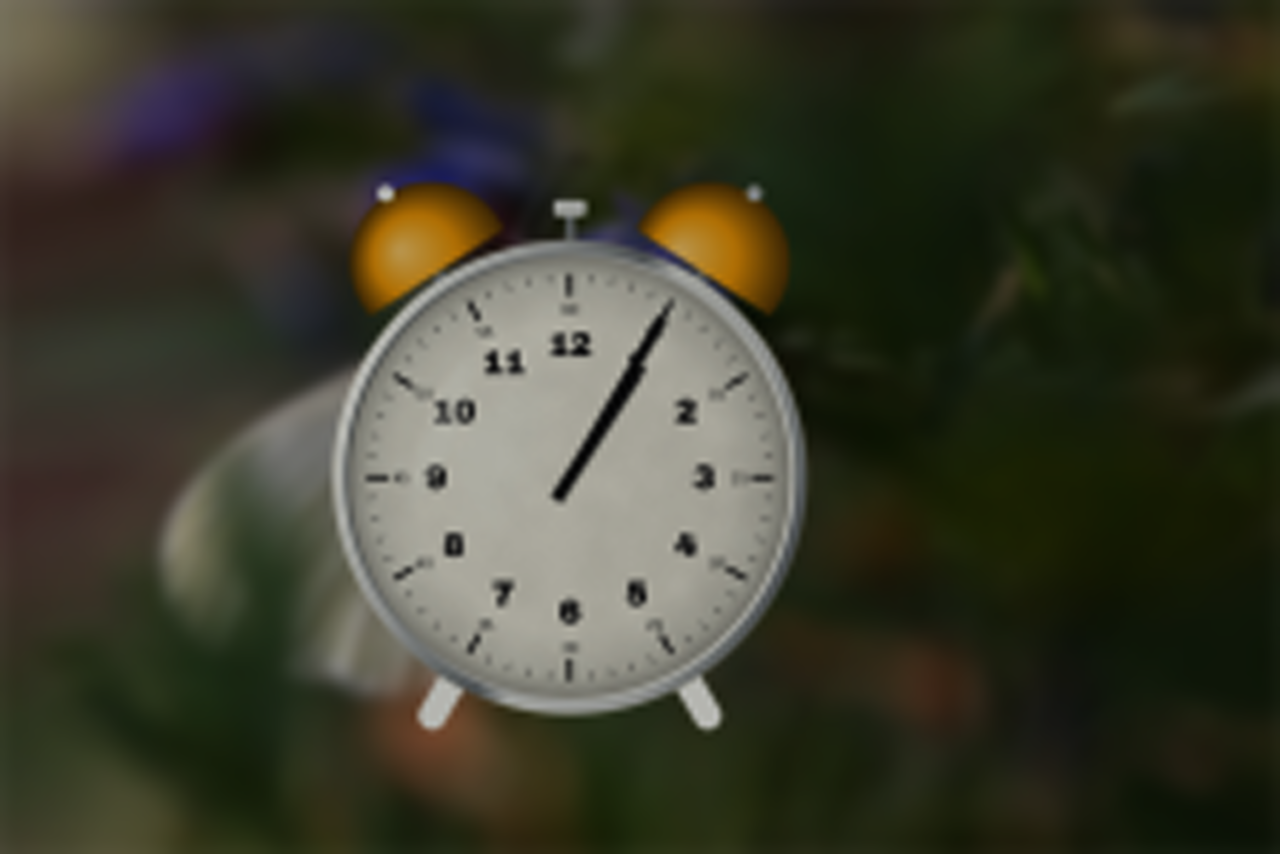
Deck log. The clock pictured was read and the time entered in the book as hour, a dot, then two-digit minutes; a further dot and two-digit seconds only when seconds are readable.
1.05
